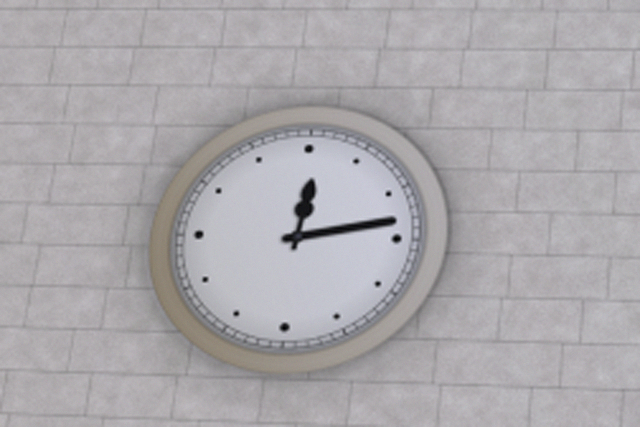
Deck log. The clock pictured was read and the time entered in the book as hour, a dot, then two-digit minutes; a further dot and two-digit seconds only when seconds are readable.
12.13
